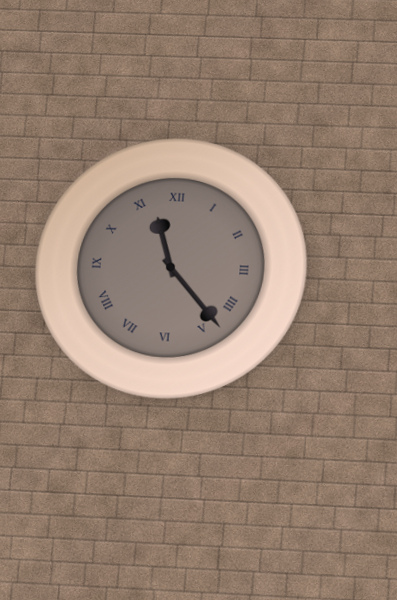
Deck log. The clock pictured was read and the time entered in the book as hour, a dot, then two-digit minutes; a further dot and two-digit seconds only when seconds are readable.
11.23
